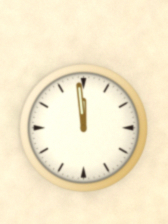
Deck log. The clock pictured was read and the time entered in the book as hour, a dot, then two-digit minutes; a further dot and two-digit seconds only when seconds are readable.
11.59
